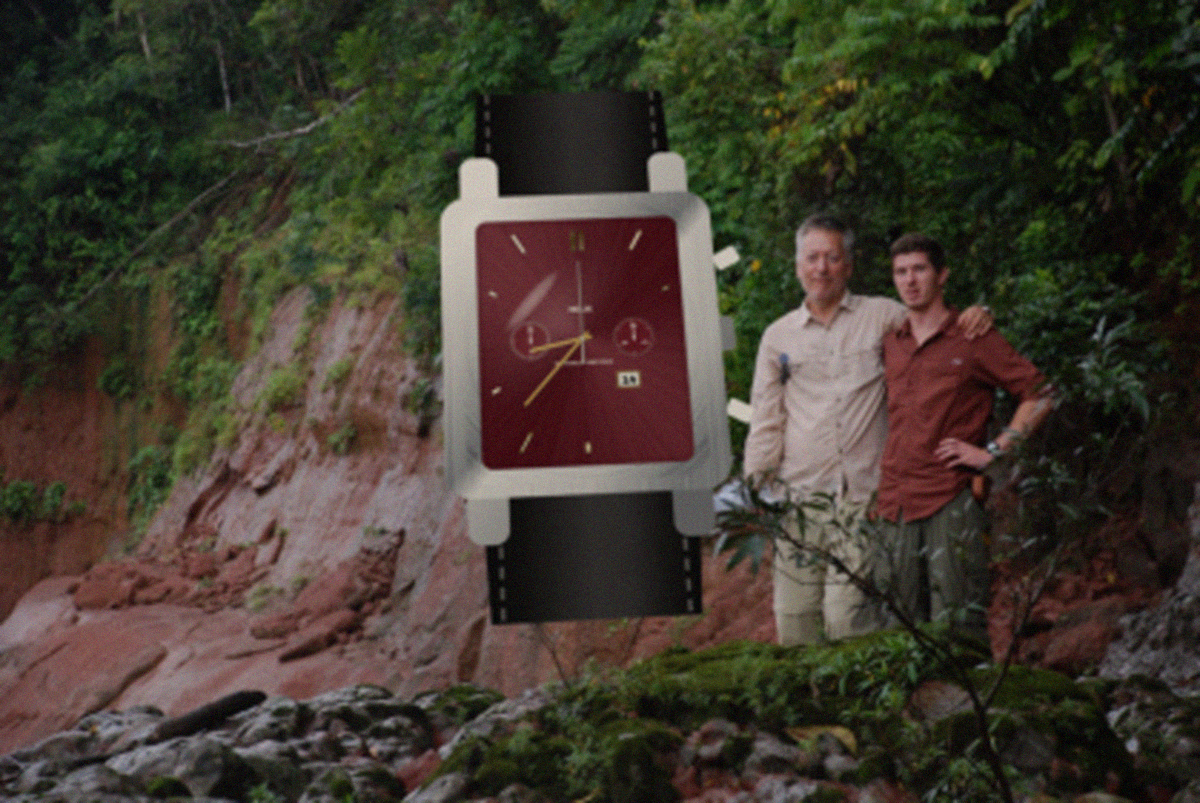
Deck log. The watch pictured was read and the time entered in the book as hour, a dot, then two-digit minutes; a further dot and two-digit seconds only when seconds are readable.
8.37
